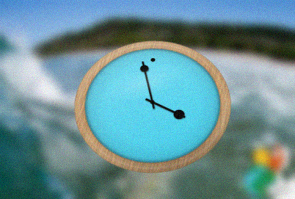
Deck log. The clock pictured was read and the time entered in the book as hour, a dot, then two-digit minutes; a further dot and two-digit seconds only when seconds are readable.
3.58
